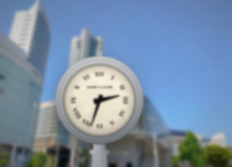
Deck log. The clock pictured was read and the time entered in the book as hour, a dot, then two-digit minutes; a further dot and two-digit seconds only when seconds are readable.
2.33
